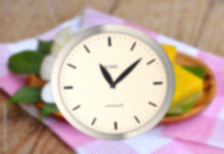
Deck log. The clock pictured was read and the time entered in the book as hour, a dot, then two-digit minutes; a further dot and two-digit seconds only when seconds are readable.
11.08
